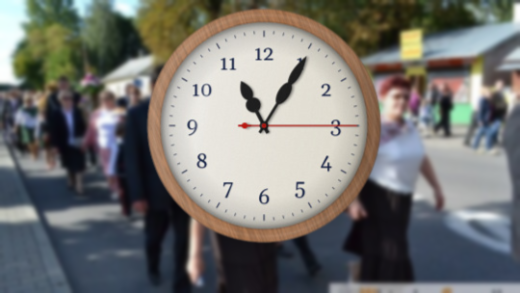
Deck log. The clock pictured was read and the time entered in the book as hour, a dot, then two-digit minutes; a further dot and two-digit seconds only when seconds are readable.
11.05.15
